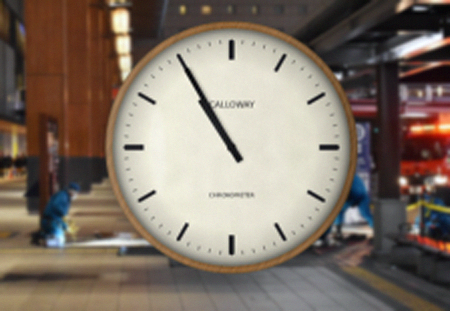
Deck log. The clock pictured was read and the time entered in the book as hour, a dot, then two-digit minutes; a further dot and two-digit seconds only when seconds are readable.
10.55
